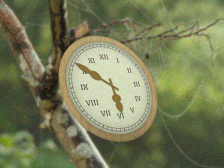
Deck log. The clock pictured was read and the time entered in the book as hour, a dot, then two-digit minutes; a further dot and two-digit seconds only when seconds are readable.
5.51
